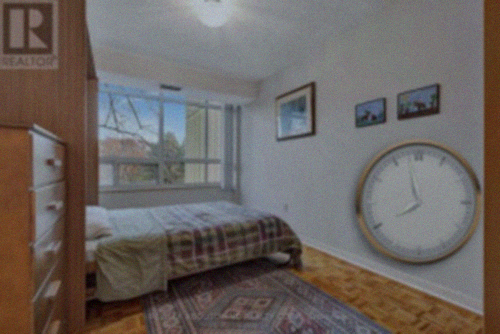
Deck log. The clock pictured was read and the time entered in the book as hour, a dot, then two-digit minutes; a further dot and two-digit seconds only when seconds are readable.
7.58
